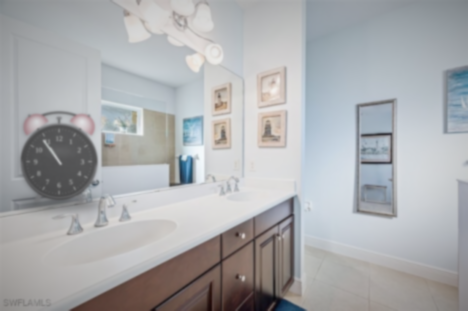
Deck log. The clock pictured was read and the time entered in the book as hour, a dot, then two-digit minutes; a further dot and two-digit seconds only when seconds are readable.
10.54
